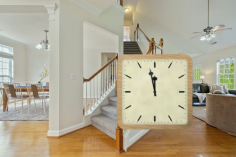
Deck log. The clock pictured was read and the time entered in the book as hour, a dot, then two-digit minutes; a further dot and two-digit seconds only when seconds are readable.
11.58
